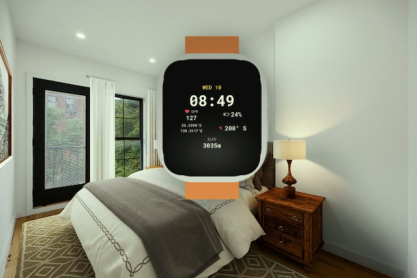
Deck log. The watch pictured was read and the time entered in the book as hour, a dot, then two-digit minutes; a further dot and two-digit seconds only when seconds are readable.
8.49
